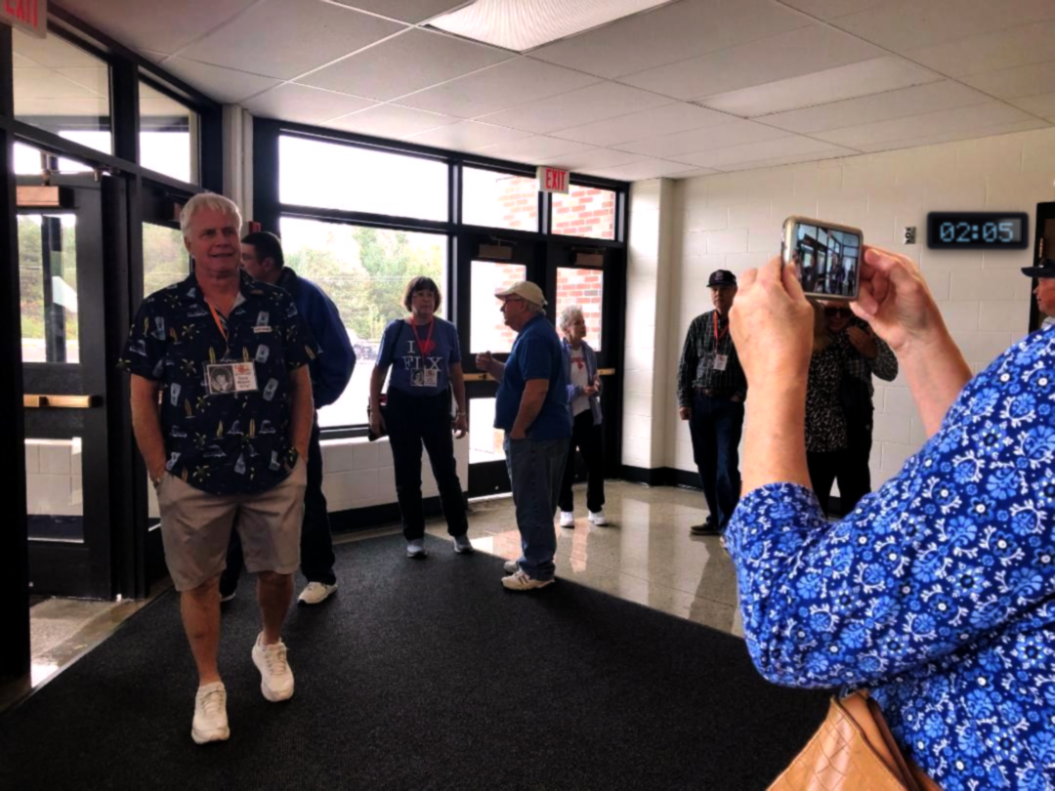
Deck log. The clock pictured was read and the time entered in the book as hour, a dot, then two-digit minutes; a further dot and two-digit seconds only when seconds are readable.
2.05
